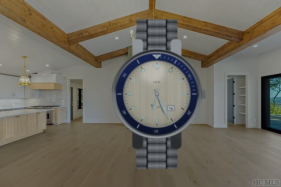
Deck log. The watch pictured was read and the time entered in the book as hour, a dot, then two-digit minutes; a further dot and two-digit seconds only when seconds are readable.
6.26
